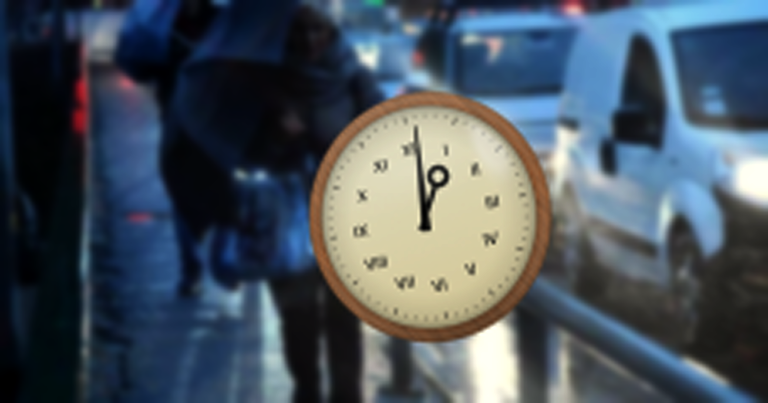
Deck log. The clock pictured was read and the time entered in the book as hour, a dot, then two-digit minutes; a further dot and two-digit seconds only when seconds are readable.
1.01
